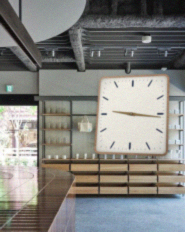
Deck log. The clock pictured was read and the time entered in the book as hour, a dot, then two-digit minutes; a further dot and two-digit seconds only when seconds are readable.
9.16
